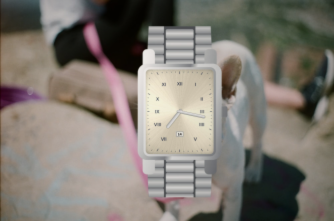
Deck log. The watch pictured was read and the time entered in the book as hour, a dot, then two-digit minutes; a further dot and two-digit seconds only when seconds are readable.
7.17
